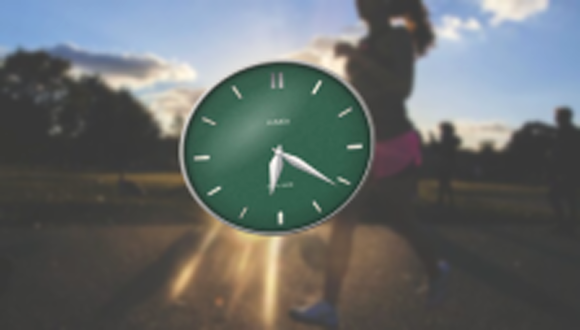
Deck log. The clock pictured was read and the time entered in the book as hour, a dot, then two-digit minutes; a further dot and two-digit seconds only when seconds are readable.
6.21
